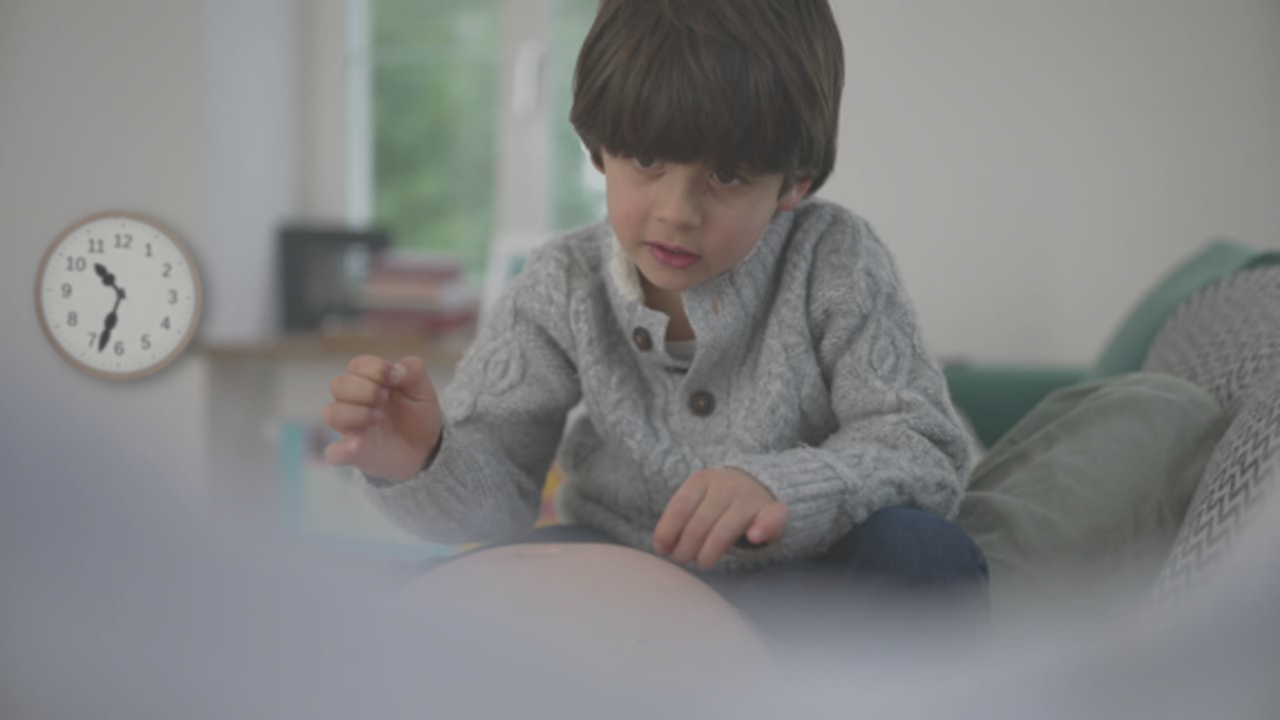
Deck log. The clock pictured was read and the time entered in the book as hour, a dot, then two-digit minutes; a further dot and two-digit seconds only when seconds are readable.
10.33
